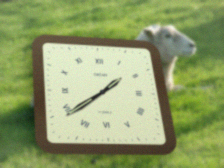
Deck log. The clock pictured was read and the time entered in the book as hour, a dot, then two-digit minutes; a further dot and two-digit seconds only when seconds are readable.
1.39
